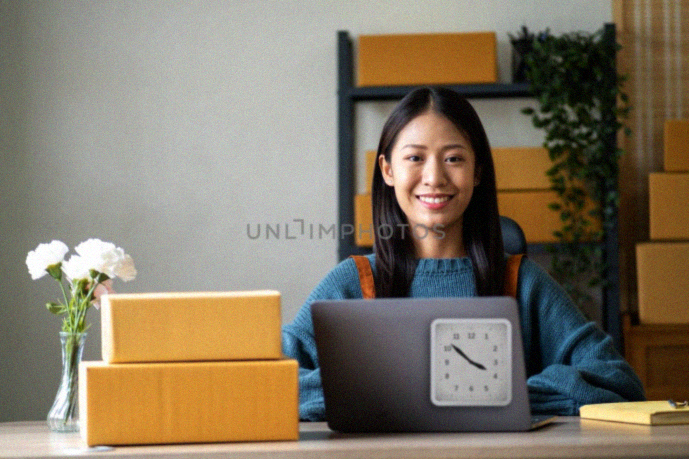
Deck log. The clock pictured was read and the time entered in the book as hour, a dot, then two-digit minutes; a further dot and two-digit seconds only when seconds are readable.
3.52
